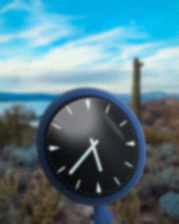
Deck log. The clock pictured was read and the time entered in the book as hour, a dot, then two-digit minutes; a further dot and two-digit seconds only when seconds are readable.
5.38
